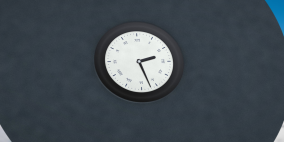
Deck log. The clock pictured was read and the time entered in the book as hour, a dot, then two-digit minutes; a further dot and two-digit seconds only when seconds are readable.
2.27
